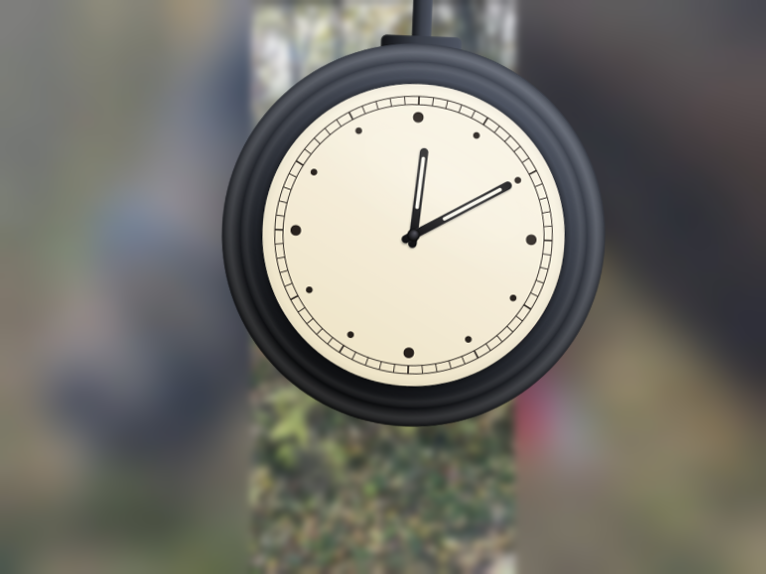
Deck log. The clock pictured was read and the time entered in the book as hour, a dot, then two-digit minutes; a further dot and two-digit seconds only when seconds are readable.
12.10
